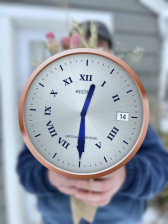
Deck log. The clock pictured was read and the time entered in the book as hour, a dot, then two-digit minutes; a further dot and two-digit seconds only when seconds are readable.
12.30
